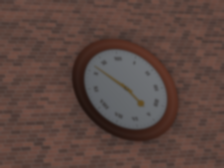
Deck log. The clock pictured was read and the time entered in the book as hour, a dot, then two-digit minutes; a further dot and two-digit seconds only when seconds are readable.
4.52
